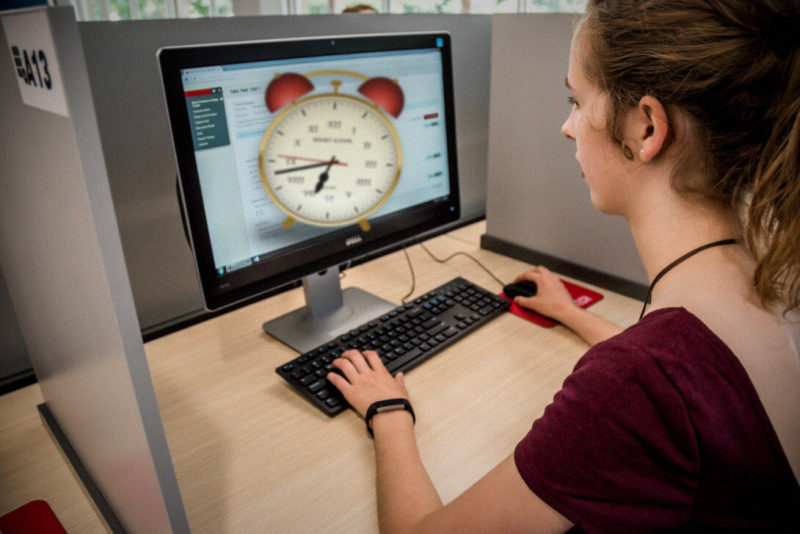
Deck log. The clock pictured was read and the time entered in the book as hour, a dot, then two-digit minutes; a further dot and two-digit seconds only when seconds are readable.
6.42.46
